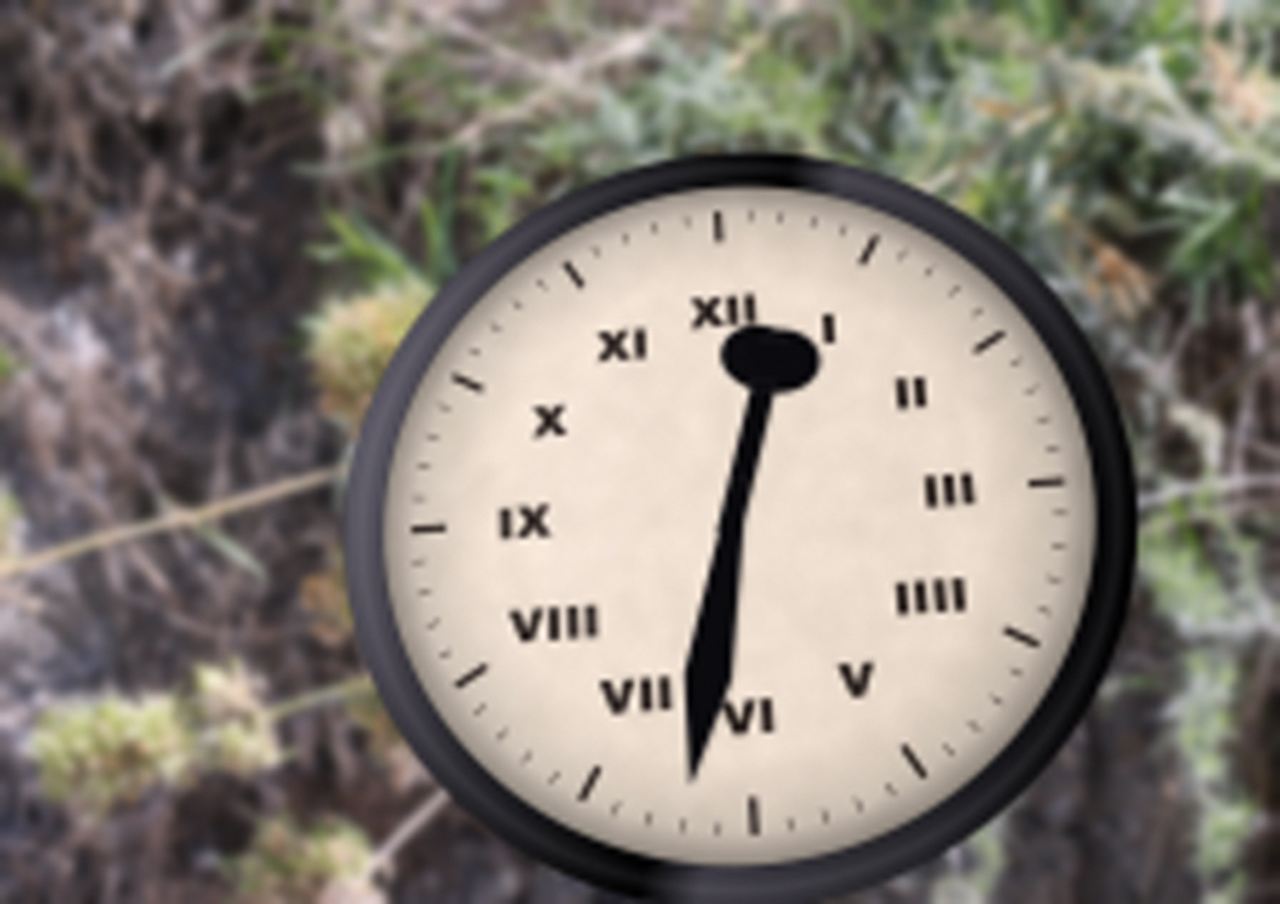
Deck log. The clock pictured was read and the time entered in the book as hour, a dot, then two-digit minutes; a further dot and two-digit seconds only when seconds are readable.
12.32
